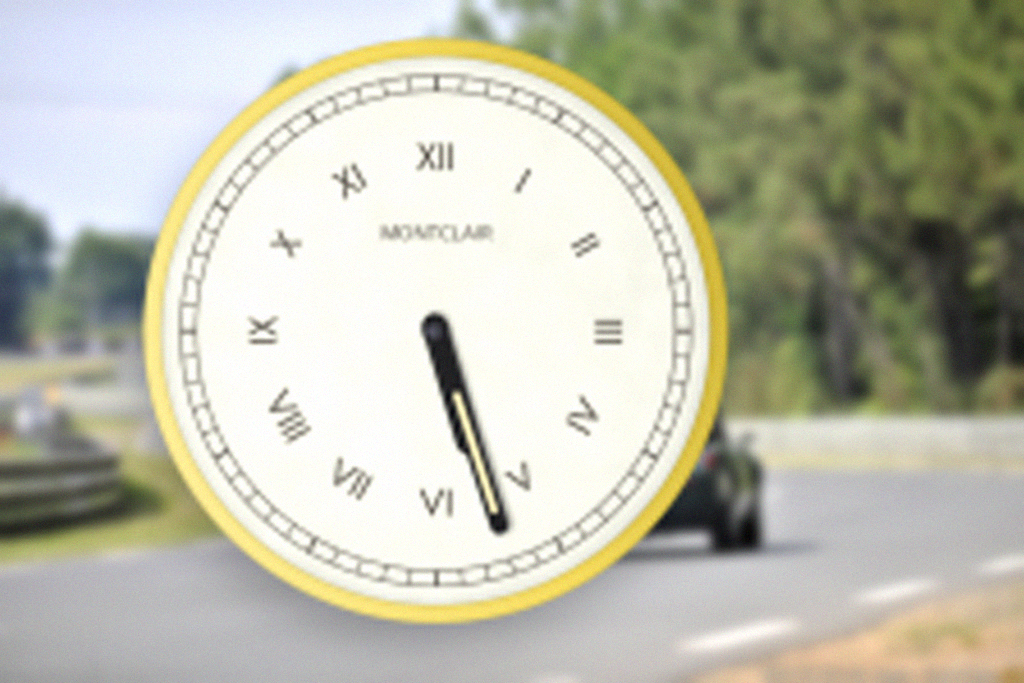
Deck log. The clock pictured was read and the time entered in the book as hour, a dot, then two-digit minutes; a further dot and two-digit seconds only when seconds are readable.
5.27
